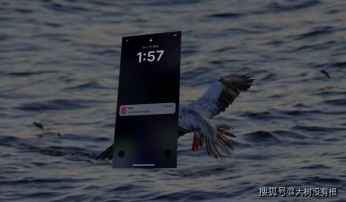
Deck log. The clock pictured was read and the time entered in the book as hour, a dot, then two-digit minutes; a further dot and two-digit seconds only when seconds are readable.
1.57
